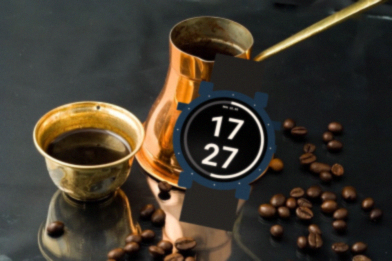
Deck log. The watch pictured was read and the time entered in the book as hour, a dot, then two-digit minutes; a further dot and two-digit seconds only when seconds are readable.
17.27
